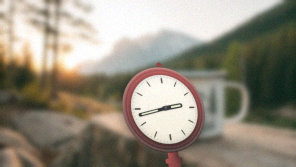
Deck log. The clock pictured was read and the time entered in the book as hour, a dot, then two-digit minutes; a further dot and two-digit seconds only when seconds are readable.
2.43
